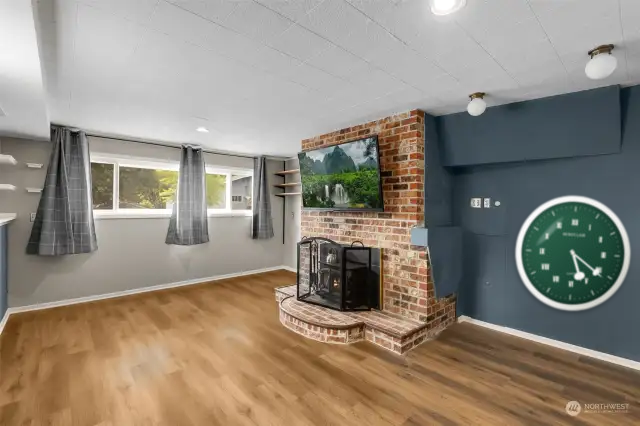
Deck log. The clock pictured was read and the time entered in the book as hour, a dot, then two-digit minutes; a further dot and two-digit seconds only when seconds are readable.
5.21
